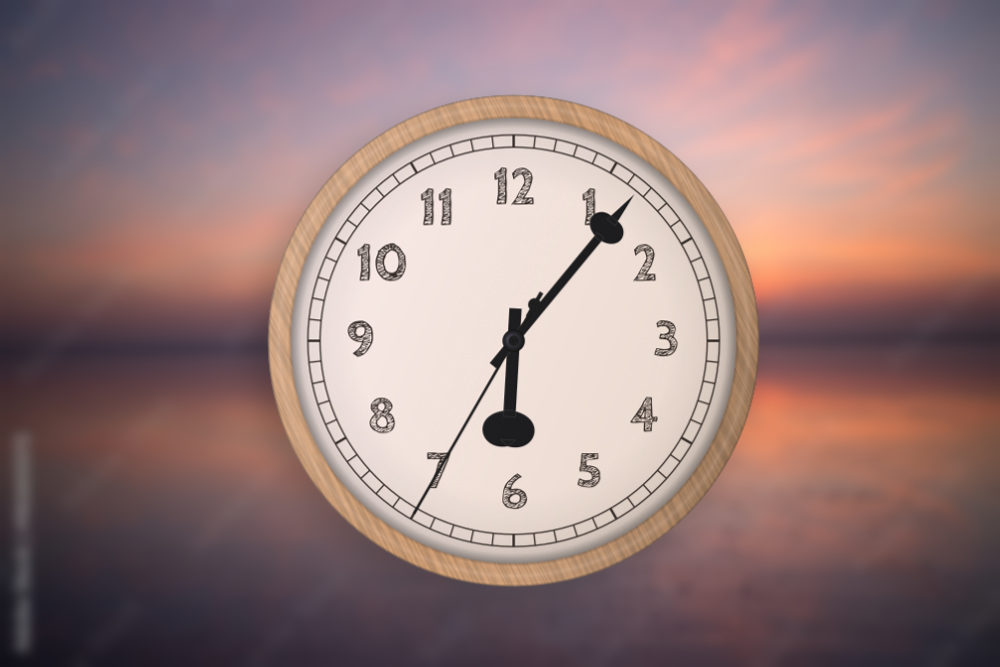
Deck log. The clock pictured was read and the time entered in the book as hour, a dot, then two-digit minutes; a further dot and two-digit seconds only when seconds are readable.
6.06.35
